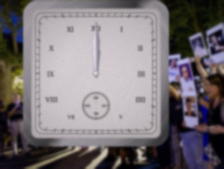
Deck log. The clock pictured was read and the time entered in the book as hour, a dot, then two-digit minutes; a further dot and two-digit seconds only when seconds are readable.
12.00
